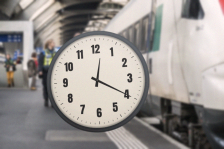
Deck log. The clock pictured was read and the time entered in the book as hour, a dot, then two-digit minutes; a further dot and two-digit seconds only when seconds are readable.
12.20
